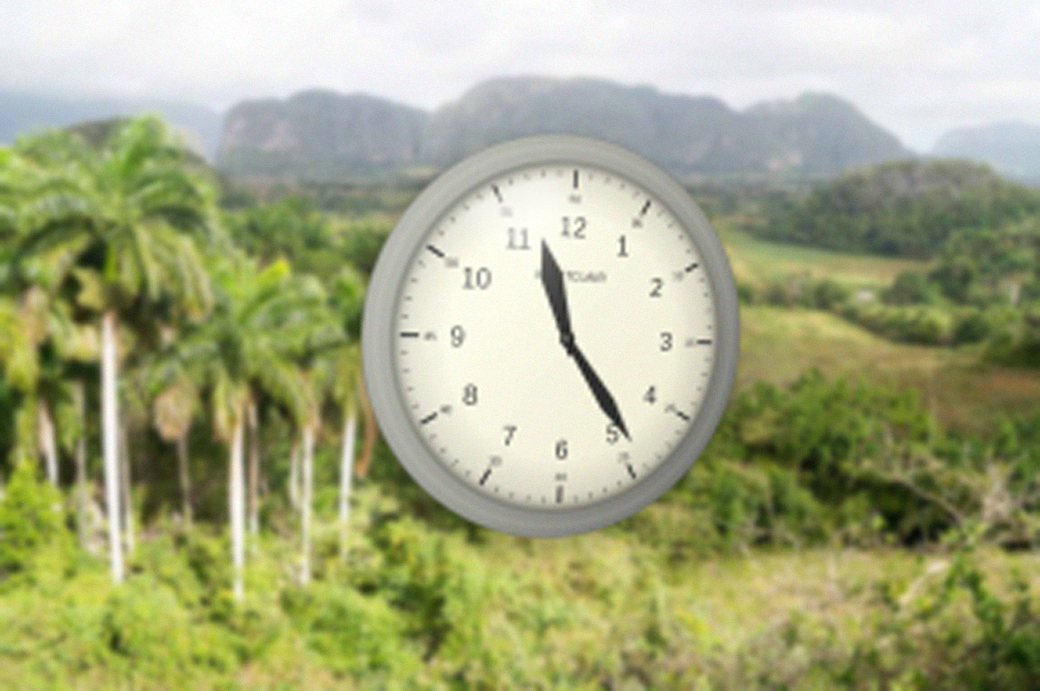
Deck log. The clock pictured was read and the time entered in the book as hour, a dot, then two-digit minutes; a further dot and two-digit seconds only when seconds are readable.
11.24
